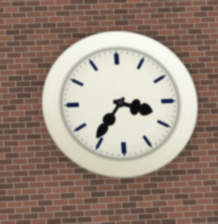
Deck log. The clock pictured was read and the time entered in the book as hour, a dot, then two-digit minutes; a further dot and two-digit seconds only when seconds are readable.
3.36
